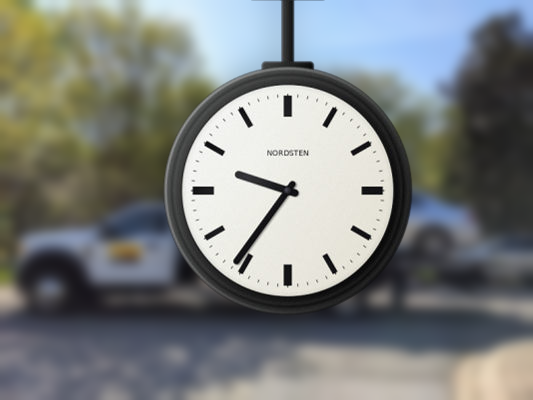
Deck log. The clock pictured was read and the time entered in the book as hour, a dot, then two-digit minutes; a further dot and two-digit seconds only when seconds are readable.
9.36
